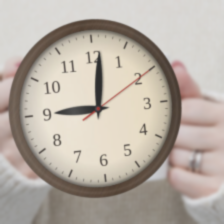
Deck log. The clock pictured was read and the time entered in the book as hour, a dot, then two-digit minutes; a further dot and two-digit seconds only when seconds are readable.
9.01.10
